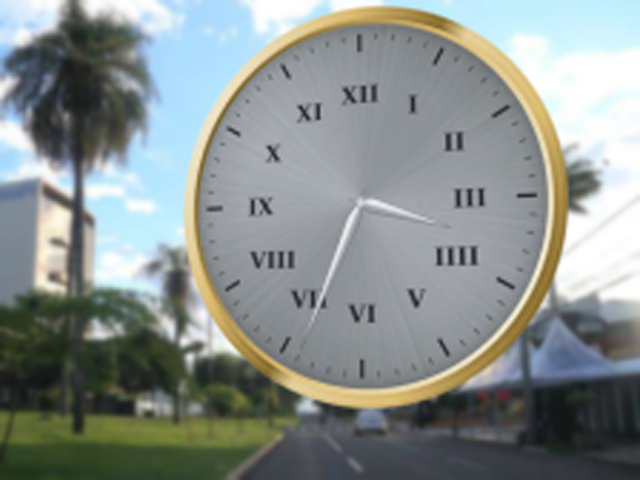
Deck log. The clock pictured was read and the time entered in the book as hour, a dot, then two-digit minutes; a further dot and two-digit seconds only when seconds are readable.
3.34
